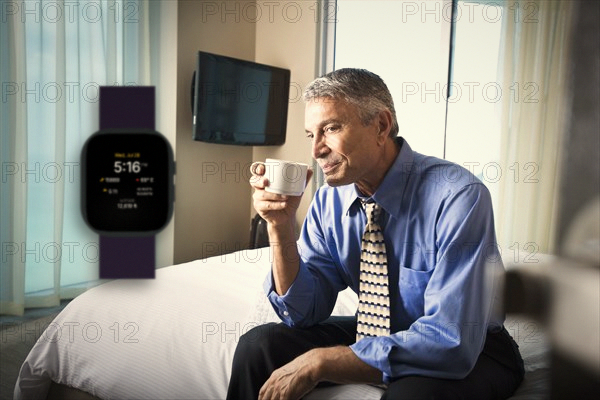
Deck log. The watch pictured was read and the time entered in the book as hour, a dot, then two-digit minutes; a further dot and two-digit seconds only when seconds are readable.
5.16
